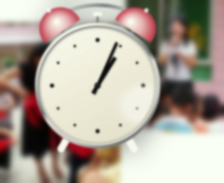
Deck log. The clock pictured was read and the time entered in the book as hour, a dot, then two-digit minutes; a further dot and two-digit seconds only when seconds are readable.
1.04
